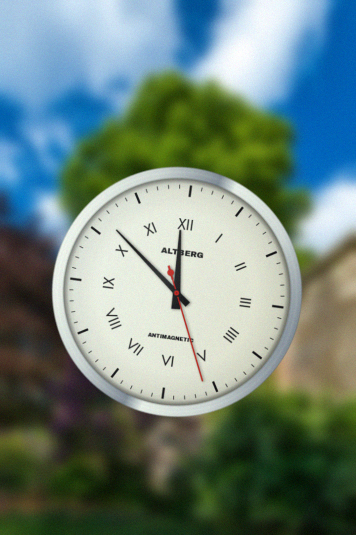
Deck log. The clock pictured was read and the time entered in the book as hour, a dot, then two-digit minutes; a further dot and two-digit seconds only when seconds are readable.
11.51.26
